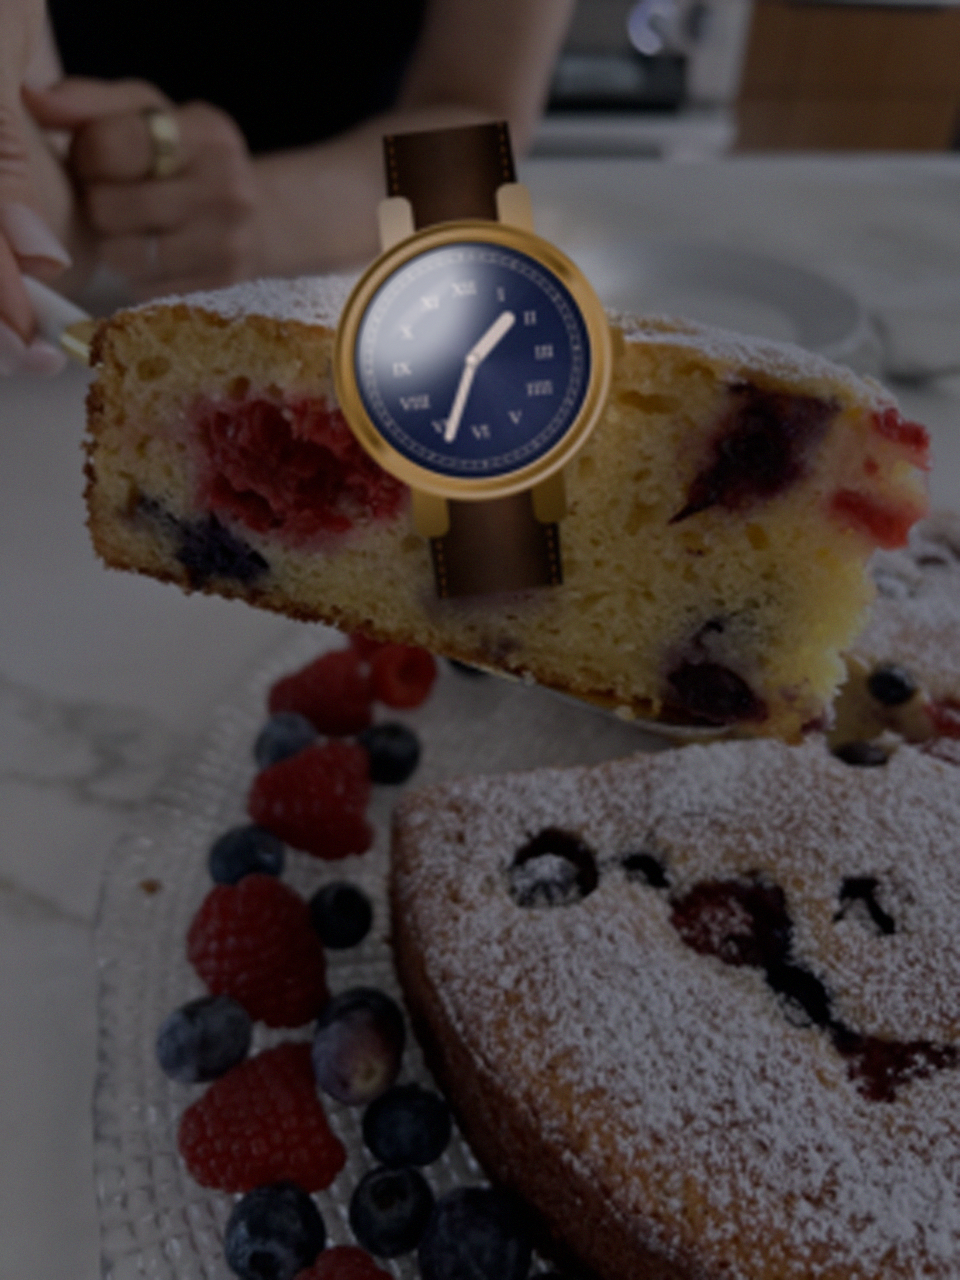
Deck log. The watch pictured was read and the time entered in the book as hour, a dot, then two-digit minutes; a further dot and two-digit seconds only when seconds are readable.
1.34
